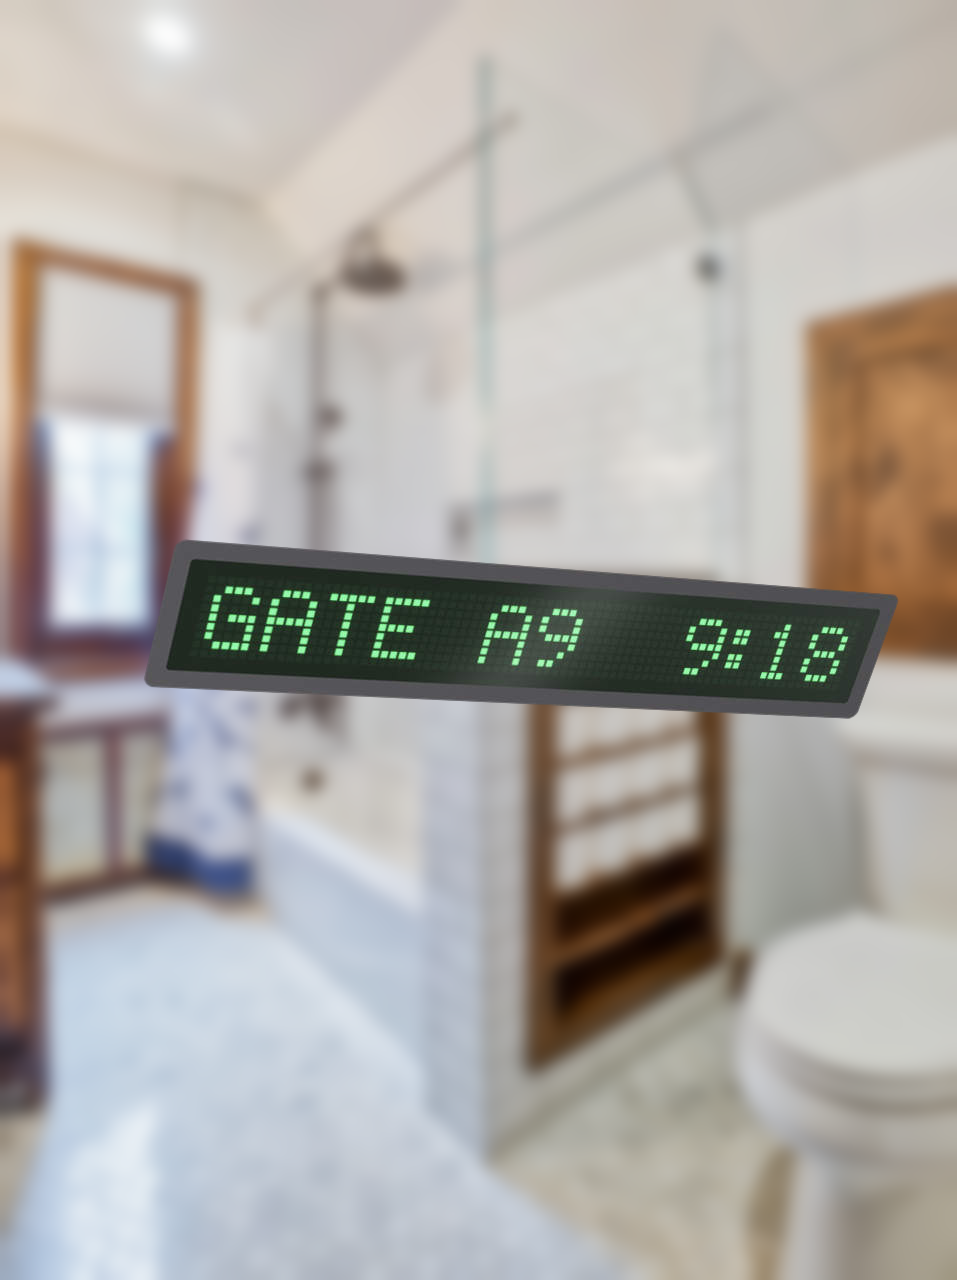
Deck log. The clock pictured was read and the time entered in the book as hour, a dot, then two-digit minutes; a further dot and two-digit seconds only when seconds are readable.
9.18
